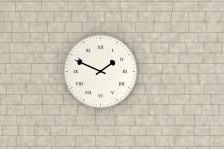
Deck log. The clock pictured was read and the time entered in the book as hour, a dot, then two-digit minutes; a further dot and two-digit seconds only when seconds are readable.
1.49
